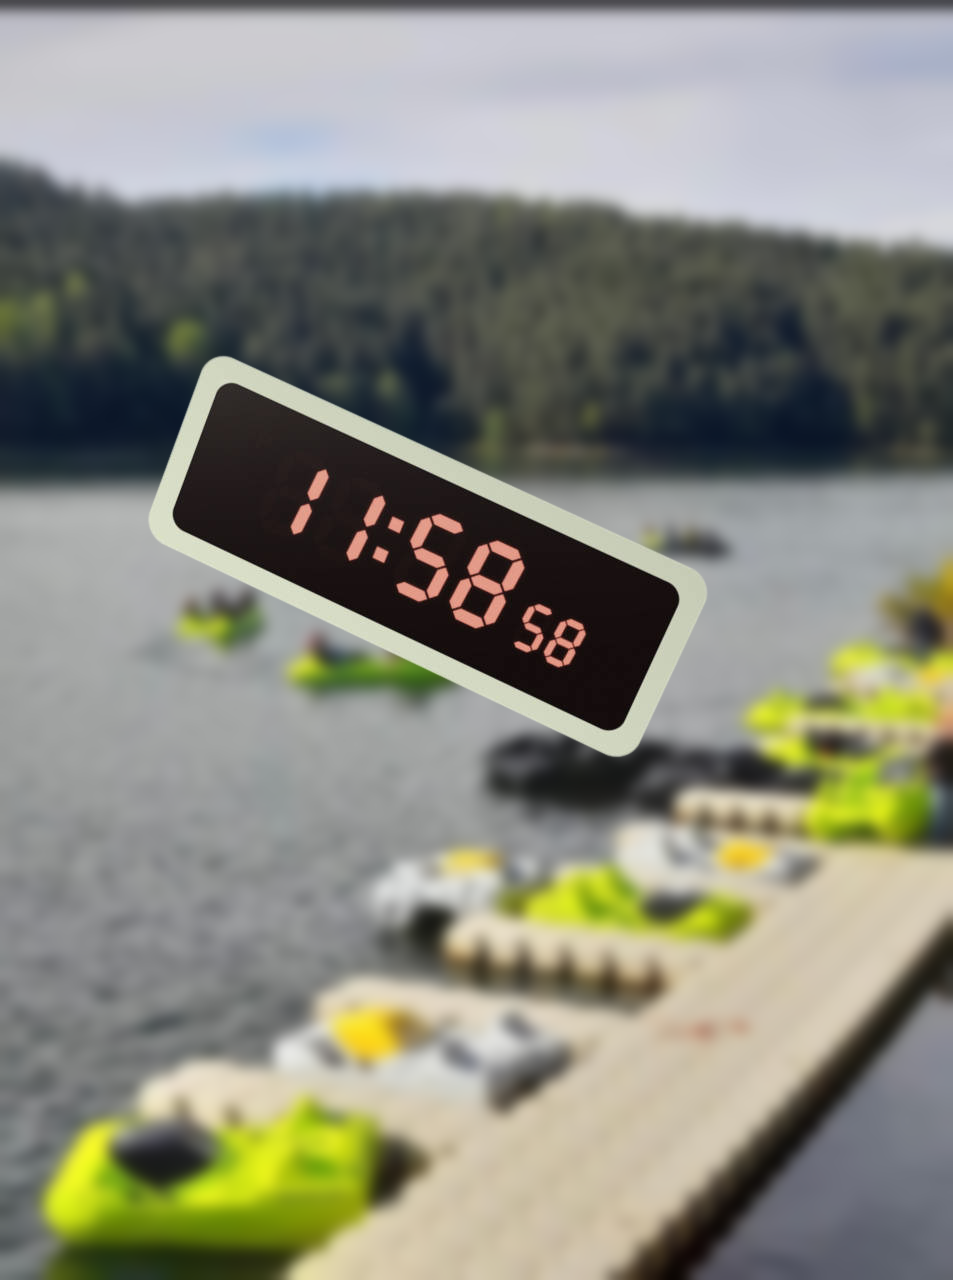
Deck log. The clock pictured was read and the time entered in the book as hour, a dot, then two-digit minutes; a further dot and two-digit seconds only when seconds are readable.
11.58.58
